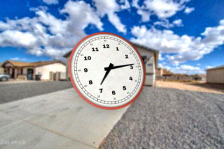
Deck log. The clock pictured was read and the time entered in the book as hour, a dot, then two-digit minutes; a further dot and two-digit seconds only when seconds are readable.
7.14
